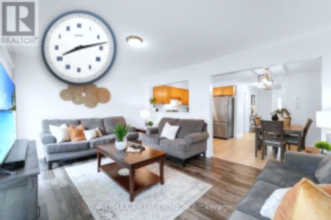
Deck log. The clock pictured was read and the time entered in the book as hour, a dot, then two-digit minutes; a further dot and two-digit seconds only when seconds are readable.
8.13
